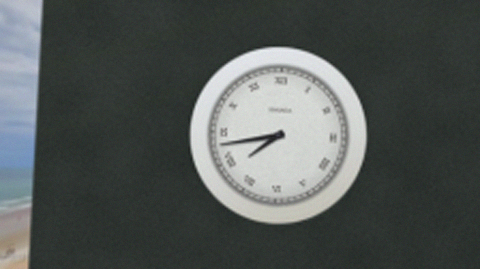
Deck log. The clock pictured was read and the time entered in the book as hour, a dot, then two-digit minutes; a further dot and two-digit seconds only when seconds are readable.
7.43
